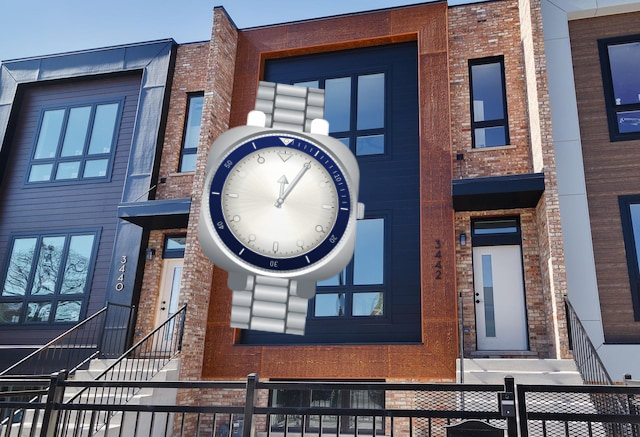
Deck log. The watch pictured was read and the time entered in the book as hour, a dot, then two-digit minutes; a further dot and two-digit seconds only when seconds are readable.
12.05
